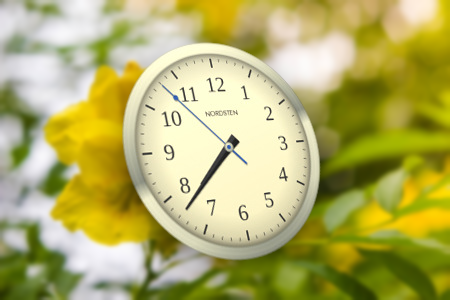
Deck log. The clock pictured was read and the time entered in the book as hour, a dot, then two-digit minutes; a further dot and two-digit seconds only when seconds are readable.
7.37.53
